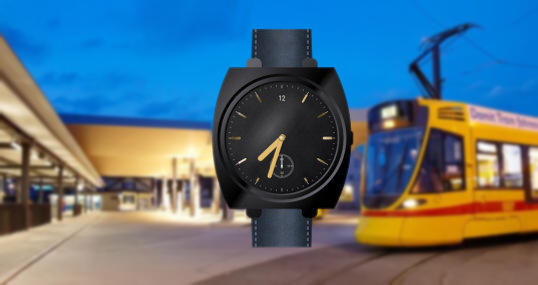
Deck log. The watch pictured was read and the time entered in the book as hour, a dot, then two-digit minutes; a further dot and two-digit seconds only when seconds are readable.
7.33
